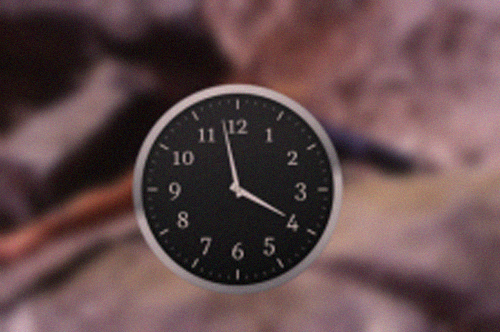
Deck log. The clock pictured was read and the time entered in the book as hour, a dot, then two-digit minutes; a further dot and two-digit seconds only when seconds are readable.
3.58
